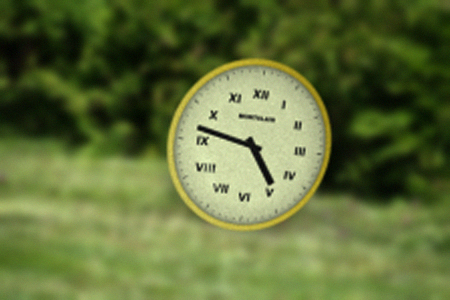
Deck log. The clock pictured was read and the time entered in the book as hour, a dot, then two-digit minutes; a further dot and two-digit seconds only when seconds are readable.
4.47
